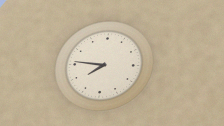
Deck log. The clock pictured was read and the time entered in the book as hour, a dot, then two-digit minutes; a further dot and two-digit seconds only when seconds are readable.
7.46
